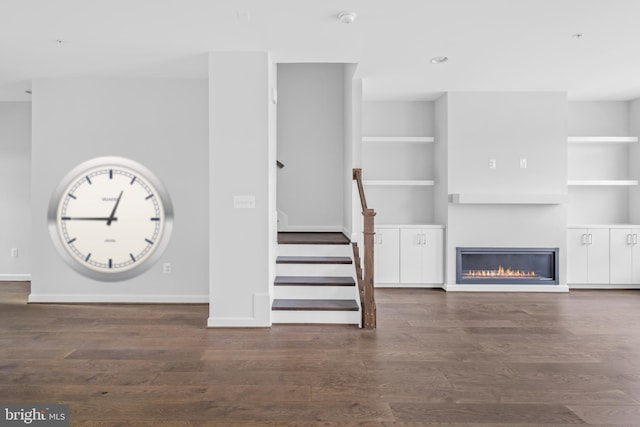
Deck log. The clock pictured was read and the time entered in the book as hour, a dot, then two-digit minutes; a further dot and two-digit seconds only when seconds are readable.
12.45
